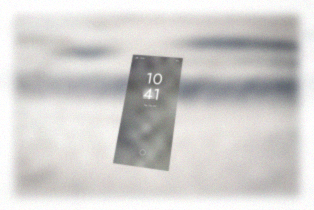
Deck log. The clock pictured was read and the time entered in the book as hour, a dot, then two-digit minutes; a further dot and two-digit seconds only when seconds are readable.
10.41
